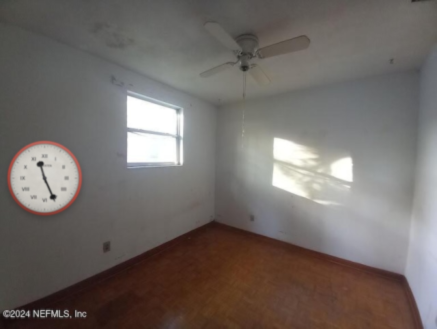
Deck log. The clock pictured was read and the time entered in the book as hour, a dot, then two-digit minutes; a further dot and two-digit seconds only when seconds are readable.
11.26
